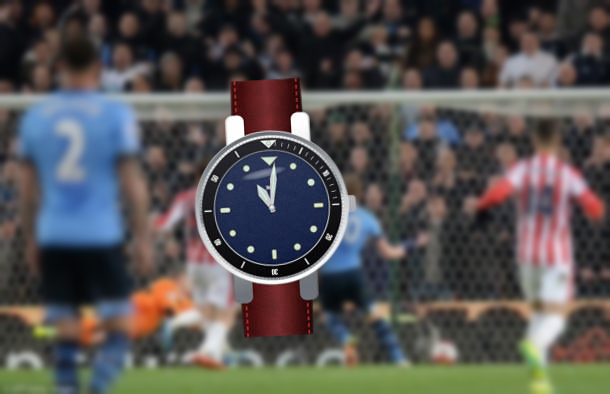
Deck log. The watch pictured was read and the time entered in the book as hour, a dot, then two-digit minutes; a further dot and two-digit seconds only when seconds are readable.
11.01
